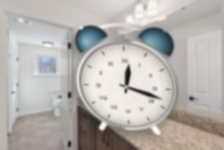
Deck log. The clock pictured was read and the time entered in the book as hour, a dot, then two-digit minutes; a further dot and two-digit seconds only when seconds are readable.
12.18
